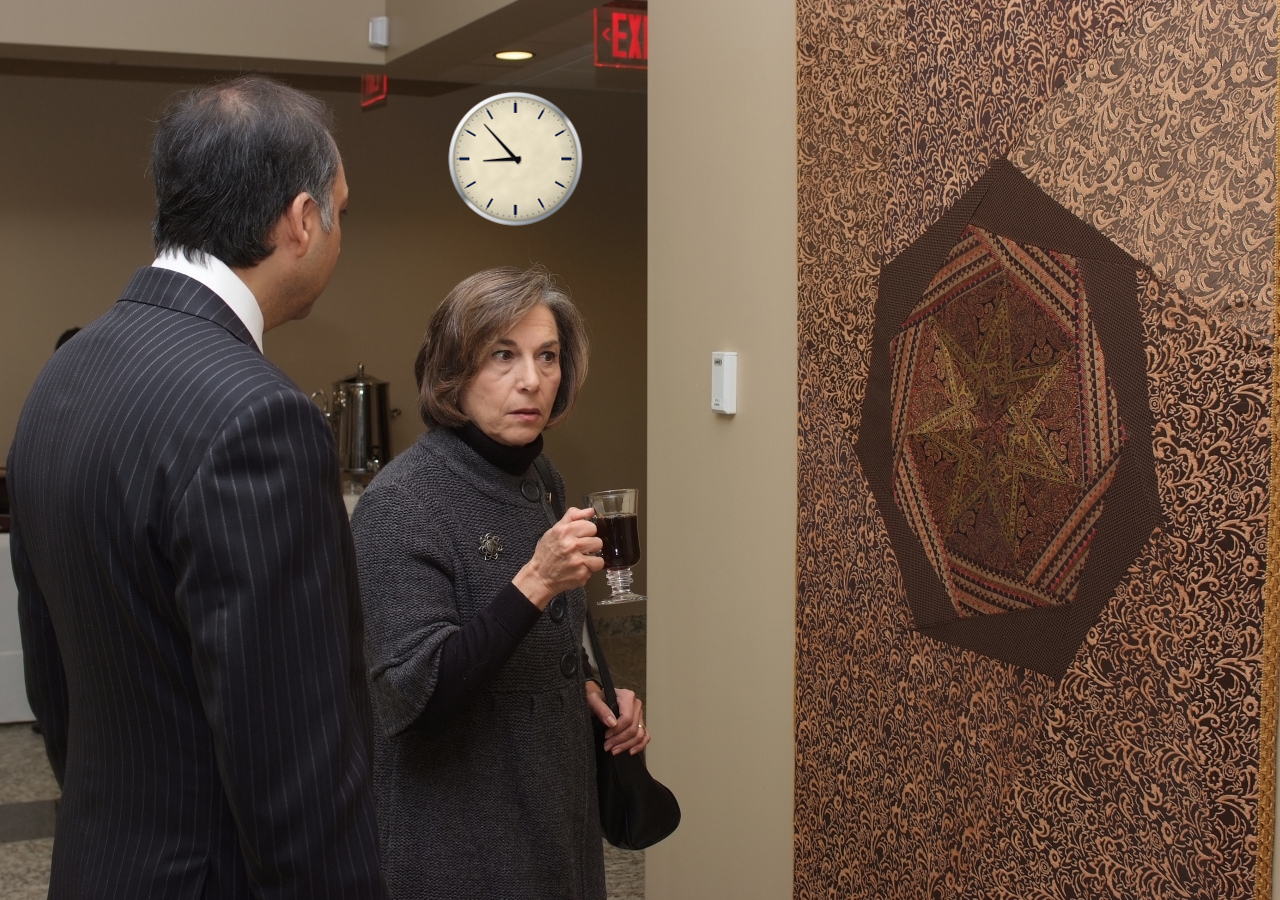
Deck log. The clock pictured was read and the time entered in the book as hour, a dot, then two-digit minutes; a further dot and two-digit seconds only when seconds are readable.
8.53
